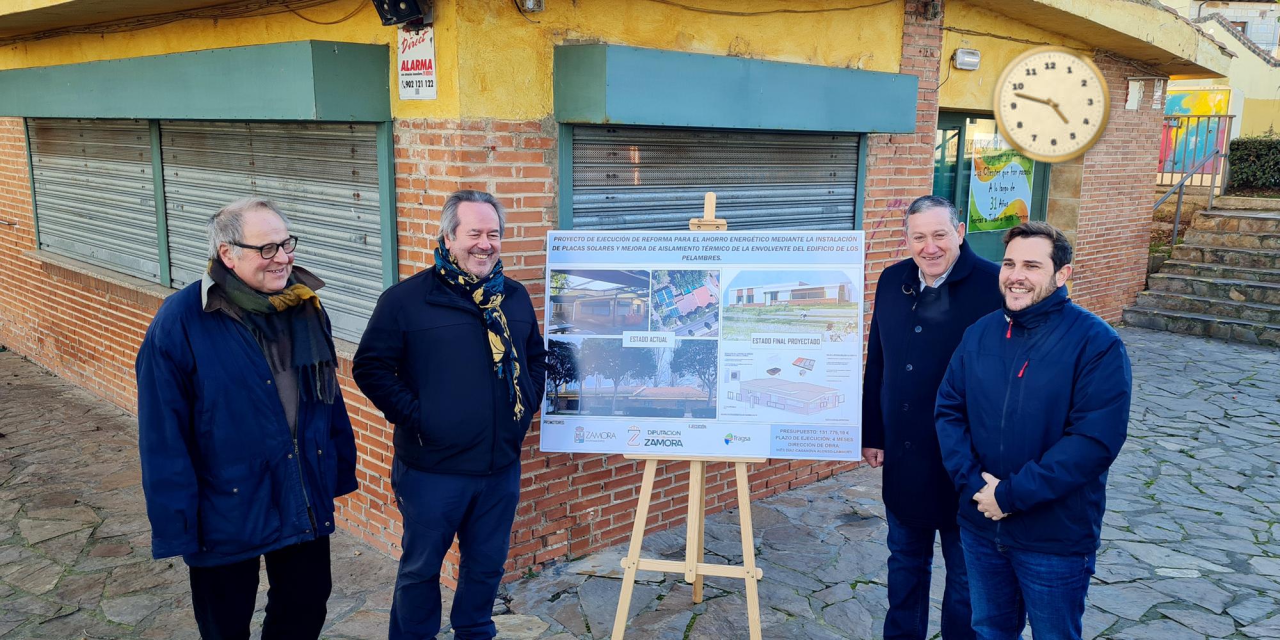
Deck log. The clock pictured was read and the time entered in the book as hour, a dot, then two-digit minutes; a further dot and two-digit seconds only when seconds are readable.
4.48
